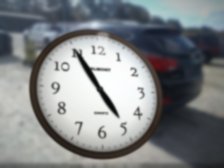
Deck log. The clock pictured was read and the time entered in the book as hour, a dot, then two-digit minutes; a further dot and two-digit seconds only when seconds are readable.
4.55
